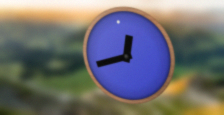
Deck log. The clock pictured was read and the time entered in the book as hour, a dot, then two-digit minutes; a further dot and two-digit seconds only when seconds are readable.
12.44
